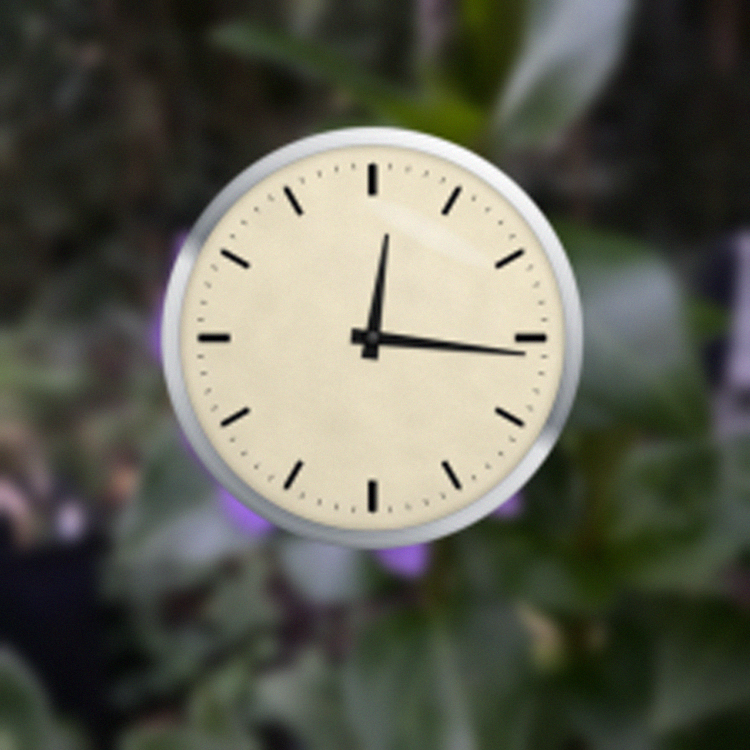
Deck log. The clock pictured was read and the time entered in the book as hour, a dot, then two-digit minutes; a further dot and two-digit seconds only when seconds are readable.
12.16
